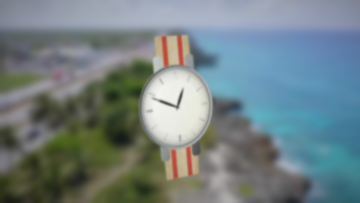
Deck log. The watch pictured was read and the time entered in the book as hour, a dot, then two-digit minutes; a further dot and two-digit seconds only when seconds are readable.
12.49
